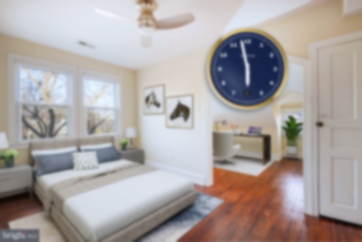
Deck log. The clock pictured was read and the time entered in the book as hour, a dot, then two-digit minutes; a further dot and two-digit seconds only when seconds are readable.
5.58
